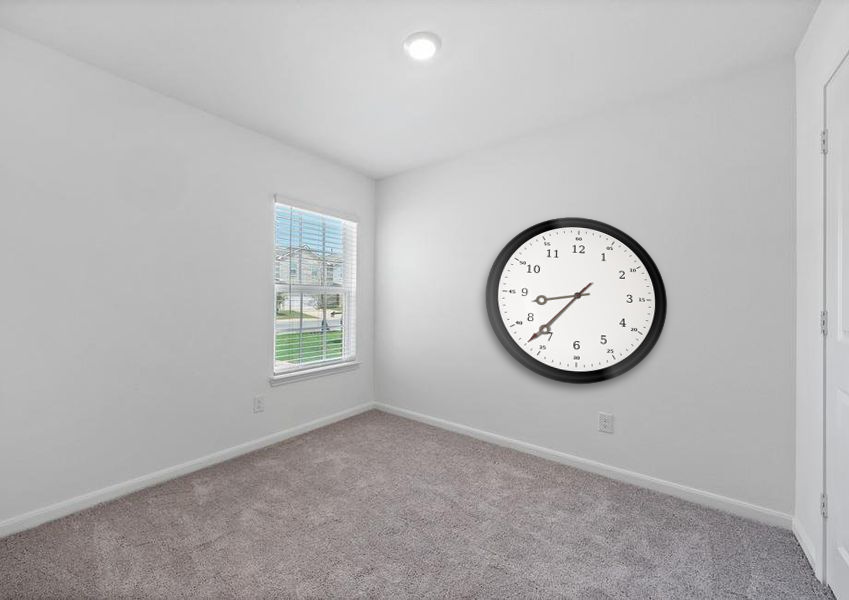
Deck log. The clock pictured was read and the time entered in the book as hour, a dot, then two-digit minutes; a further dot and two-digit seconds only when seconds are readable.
8.36.37
